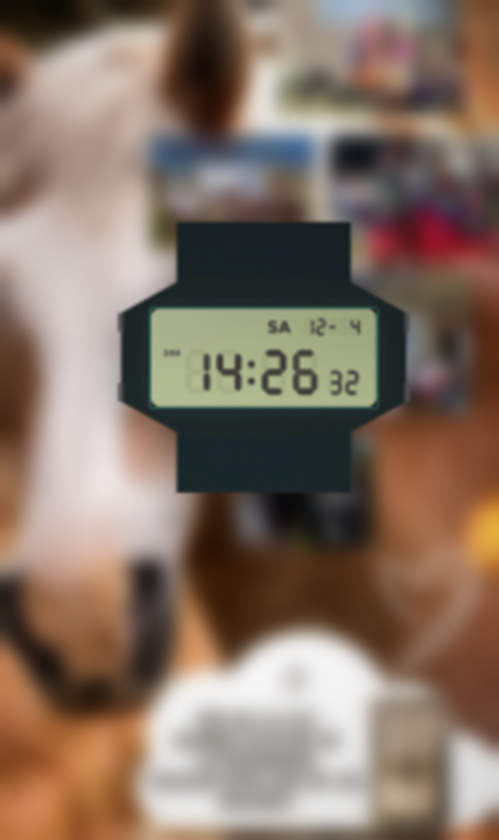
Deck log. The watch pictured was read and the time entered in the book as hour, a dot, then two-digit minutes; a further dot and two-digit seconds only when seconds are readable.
14.26.32
